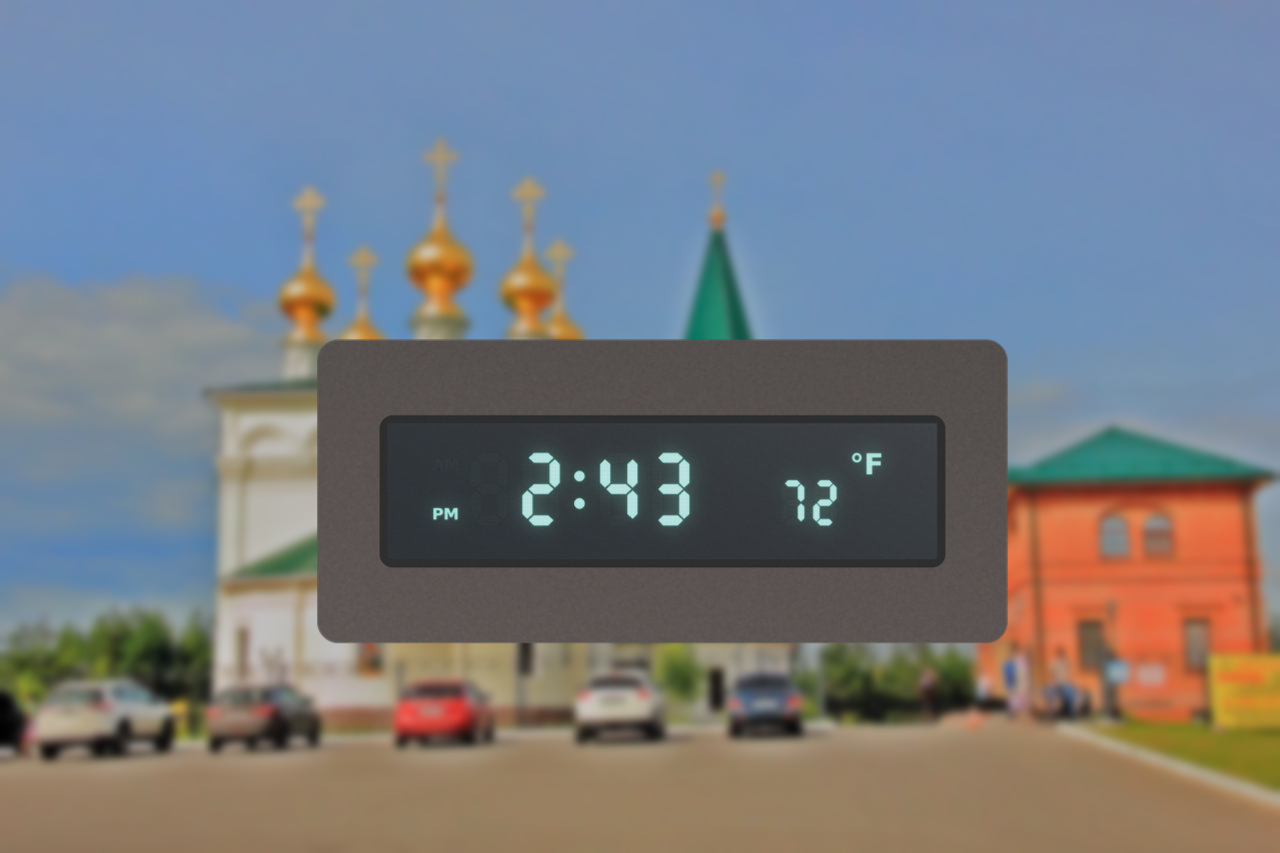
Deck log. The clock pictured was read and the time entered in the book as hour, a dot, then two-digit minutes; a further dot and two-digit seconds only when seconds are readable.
2.43
